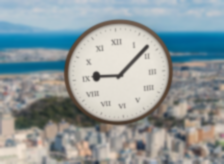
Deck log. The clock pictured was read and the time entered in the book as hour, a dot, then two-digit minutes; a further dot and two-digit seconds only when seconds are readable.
9.08
